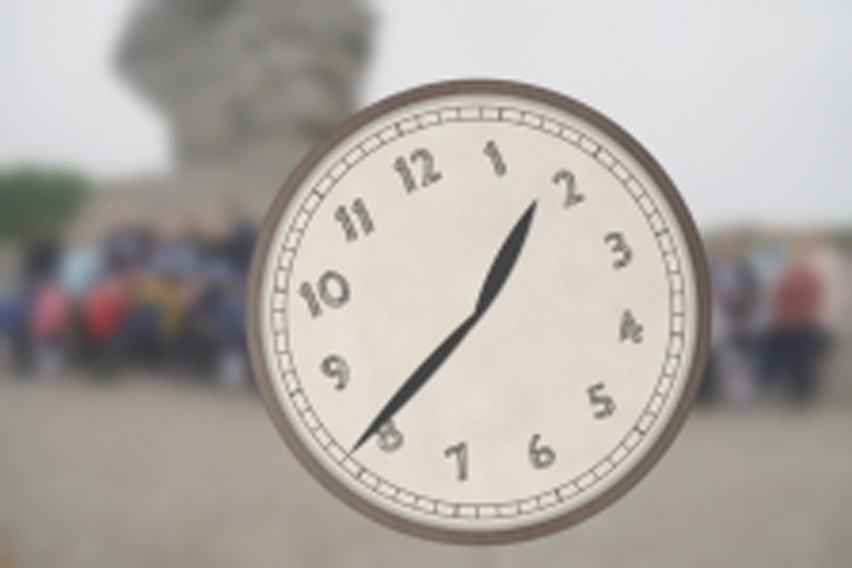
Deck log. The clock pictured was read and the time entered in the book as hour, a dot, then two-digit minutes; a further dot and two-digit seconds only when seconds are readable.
1.41
